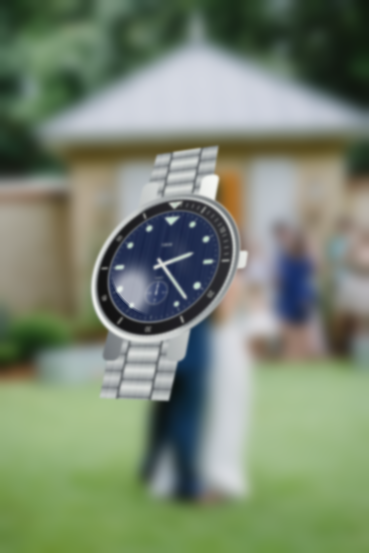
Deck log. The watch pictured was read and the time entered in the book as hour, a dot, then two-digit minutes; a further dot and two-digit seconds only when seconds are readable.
2.23
